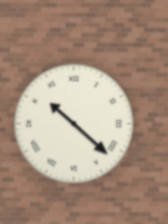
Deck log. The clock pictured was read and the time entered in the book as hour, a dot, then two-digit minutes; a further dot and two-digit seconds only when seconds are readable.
10.22
